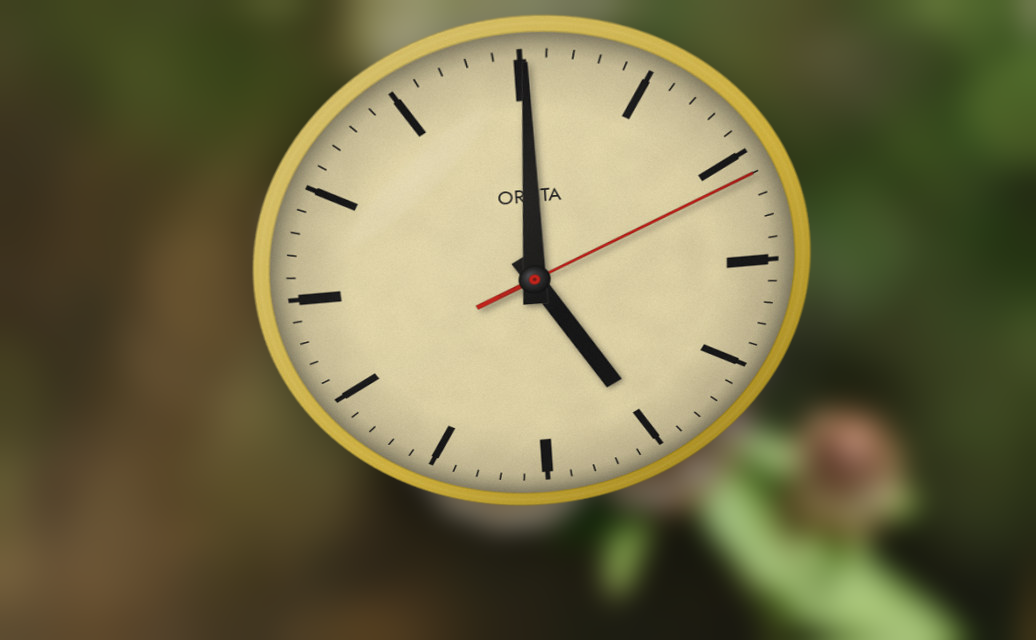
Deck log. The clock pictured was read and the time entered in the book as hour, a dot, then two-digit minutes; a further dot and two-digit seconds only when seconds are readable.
5.00.11
